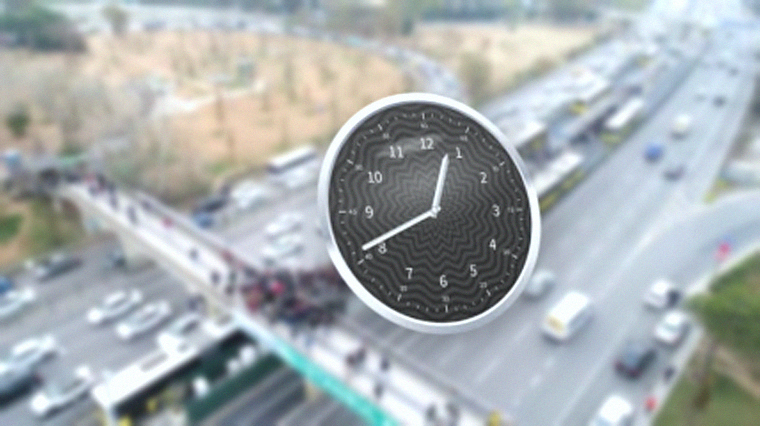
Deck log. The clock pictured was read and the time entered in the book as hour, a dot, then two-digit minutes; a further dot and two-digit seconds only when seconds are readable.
12.41
